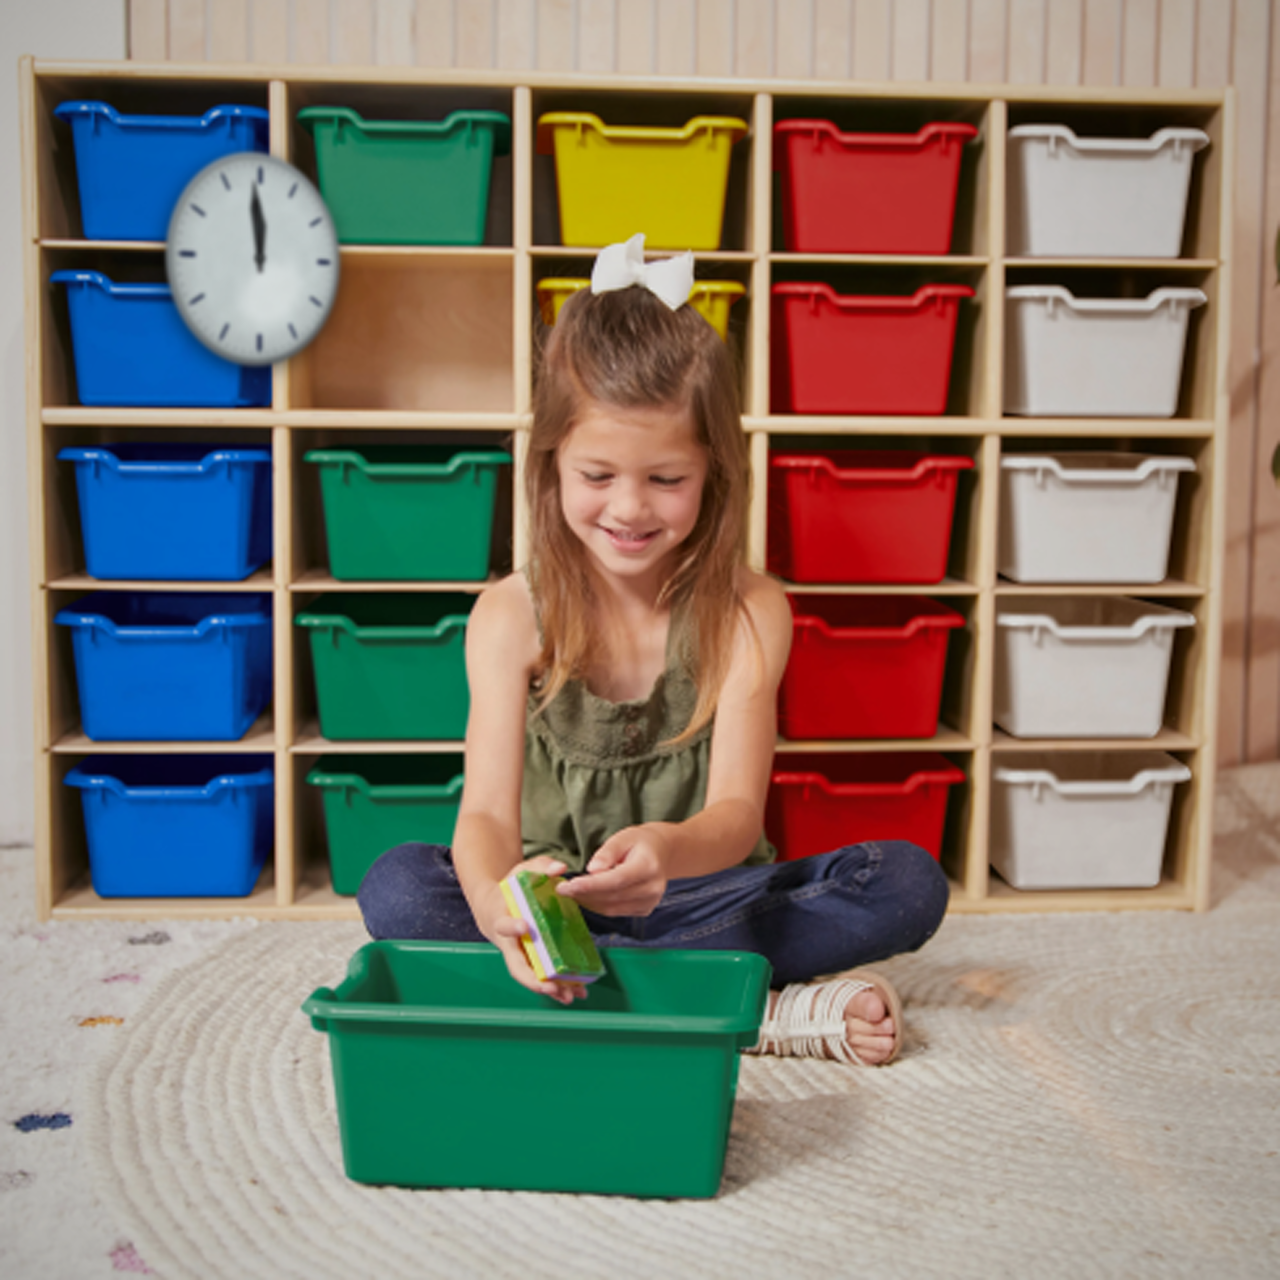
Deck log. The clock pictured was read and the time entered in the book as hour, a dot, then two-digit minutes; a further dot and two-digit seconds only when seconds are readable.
11.59
